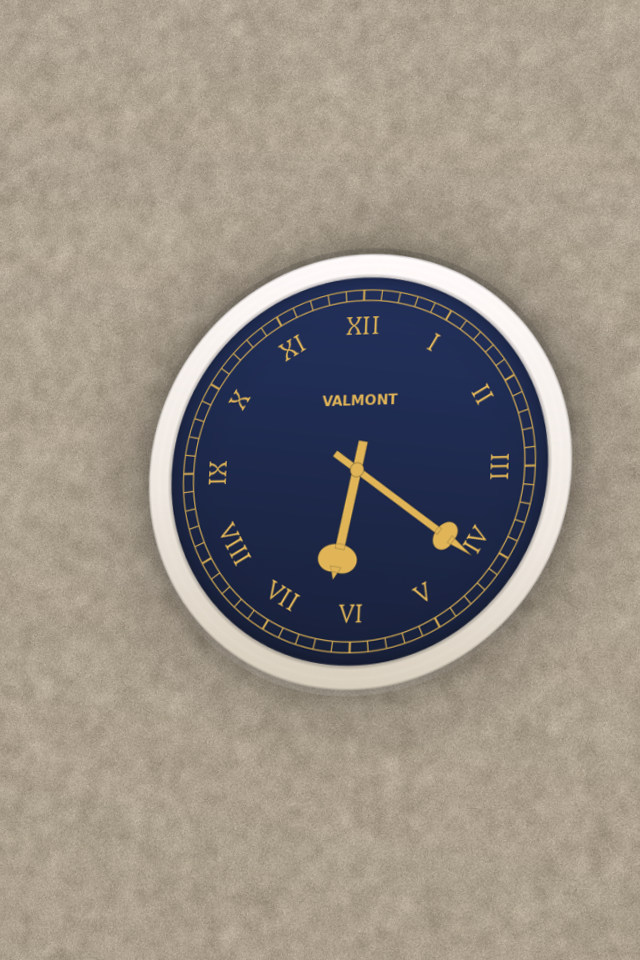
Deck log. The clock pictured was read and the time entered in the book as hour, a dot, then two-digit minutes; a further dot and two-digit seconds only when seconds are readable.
6.21
